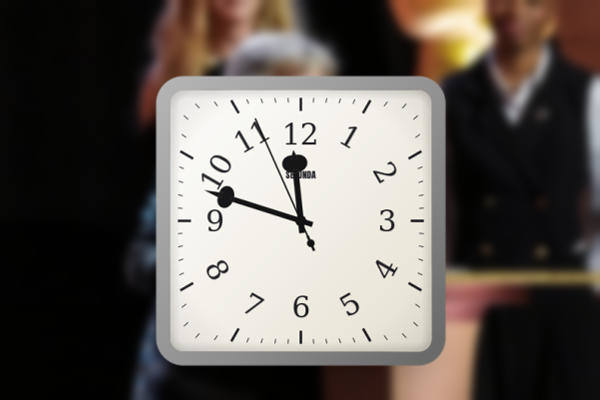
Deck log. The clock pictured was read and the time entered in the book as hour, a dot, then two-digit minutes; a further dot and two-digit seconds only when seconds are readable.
11.47.56
